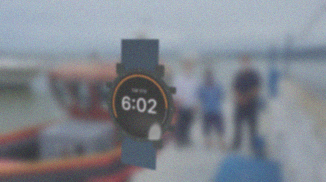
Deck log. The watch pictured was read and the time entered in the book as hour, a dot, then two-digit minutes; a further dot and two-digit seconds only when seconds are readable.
6.02
